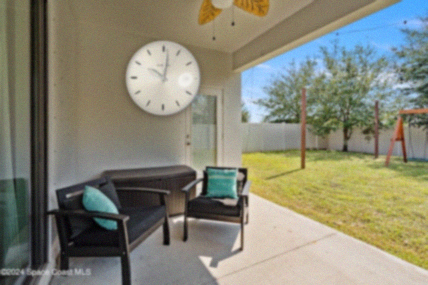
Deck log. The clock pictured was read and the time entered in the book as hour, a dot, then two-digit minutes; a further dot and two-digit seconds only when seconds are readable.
10.01
